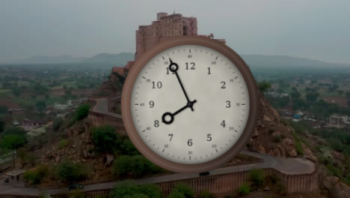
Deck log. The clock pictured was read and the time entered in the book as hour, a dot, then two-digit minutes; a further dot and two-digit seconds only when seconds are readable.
7.56
